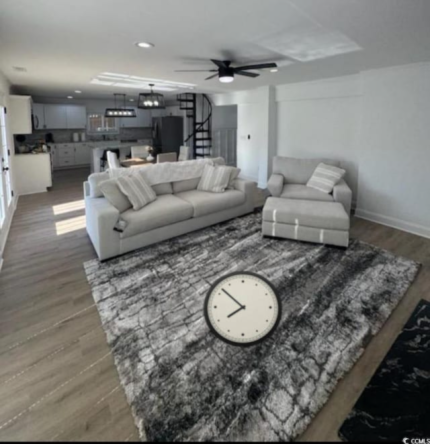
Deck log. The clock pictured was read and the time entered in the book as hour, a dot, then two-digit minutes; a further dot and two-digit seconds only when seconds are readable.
7.52
